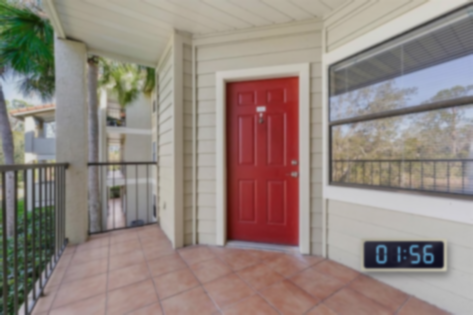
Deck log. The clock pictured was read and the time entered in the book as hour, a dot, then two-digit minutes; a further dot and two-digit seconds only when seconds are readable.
1.56
